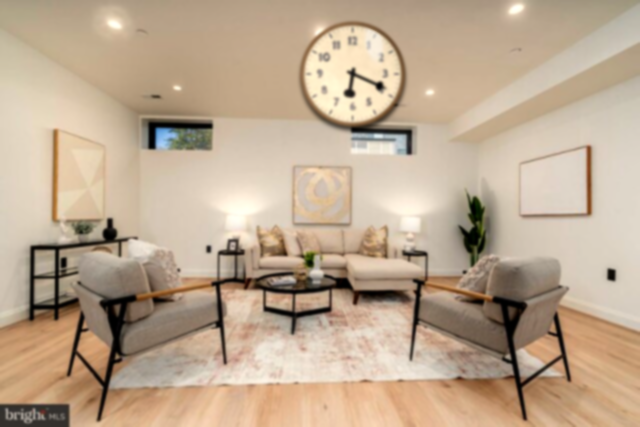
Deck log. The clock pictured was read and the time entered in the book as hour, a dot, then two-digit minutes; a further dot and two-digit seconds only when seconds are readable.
6.19
